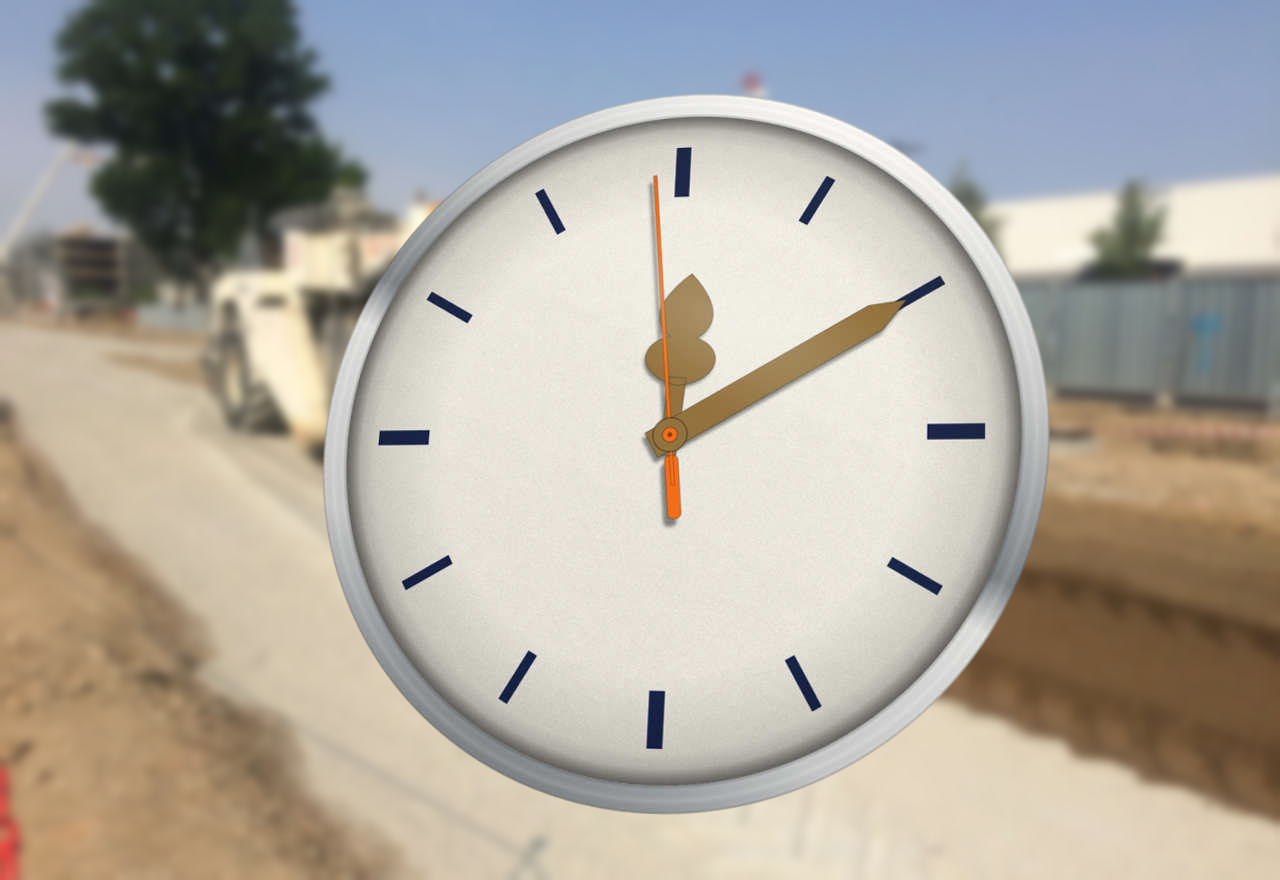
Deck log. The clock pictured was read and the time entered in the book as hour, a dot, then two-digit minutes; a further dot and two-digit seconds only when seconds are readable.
12.09.59
